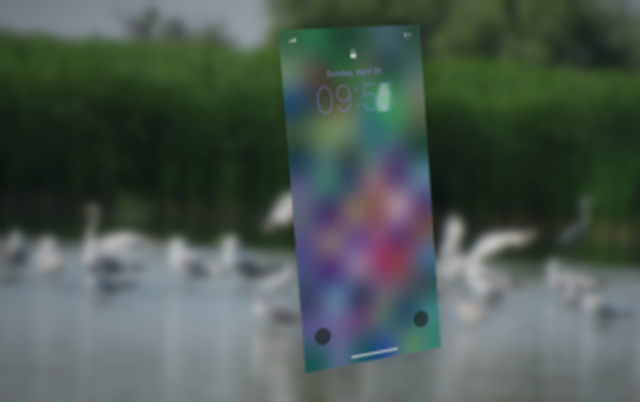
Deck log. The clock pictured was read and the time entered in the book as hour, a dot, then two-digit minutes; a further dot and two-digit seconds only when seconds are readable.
9.55
